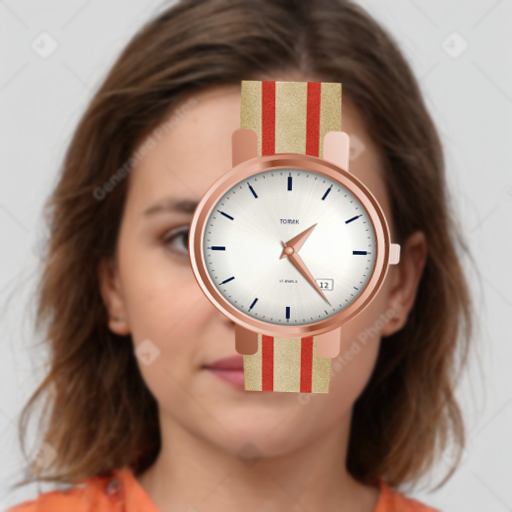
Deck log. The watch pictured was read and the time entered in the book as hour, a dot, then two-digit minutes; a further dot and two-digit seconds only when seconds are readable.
1.24
